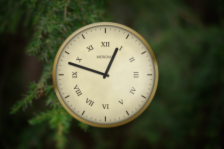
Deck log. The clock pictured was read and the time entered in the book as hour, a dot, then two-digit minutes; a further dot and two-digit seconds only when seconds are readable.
12.48
